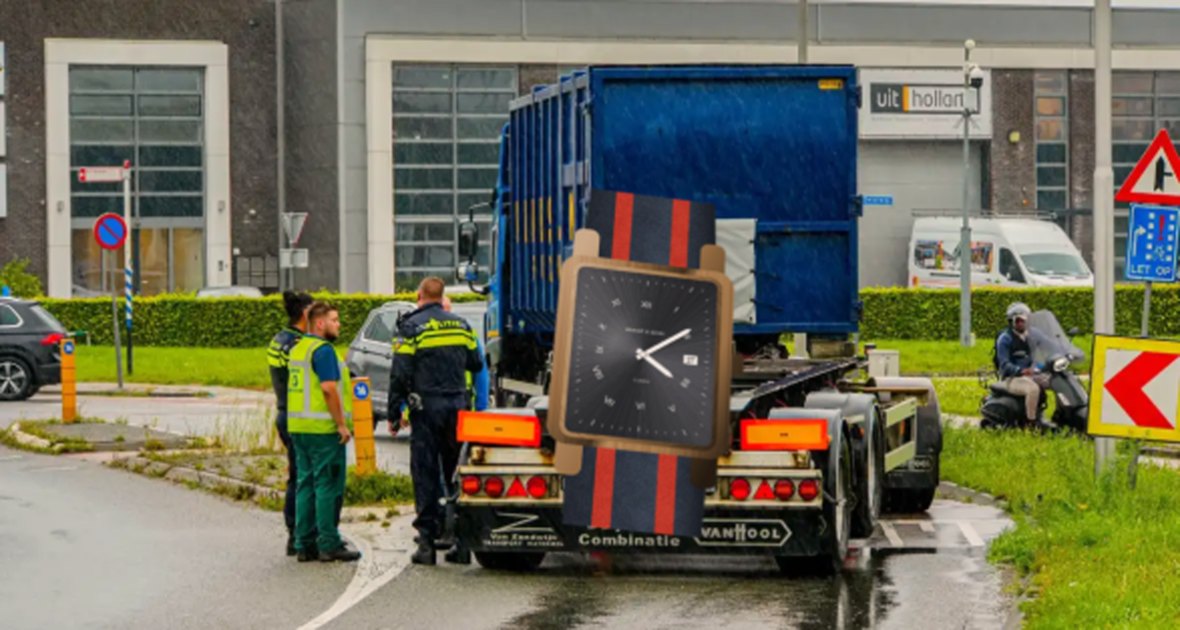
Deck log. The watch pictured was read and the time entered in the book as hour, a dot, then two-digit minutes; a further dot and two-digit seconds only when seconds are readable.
4.09
